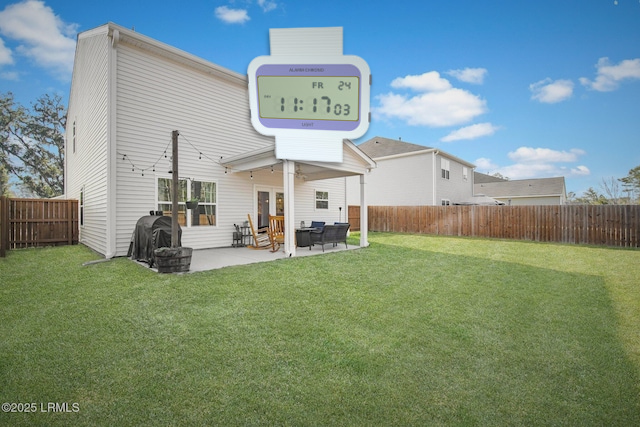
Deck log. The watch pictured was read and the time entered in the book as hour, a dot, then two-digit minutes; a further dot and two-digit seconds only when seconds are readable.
11.17.03
